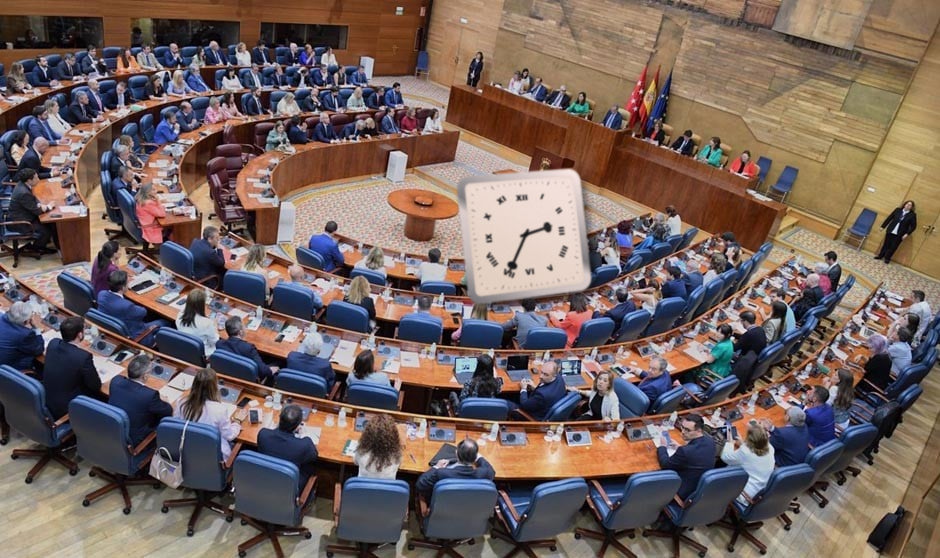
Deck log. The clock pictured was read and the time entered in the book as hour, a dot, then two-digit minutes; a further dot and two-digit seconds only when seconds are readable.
2.35
